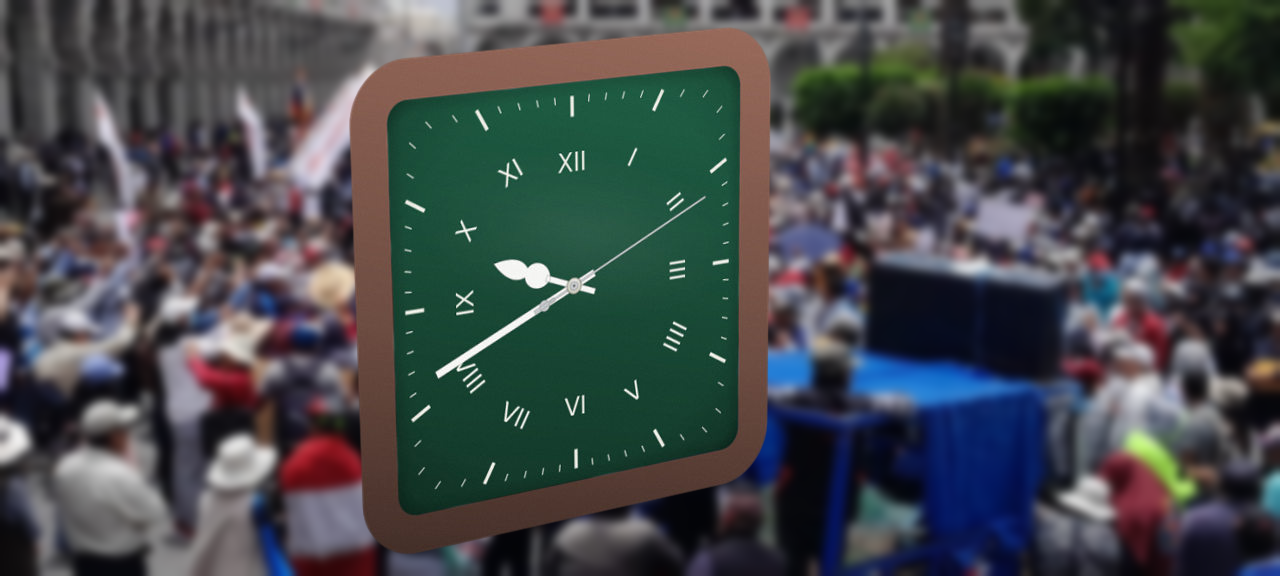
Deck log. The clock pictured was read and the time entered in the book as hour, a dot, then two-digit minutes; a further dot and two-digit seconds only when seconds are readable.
9.41.11
